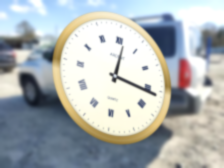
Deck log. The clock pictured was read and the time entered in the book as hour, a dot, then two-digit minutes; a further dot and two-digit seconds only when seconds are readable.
12.16
